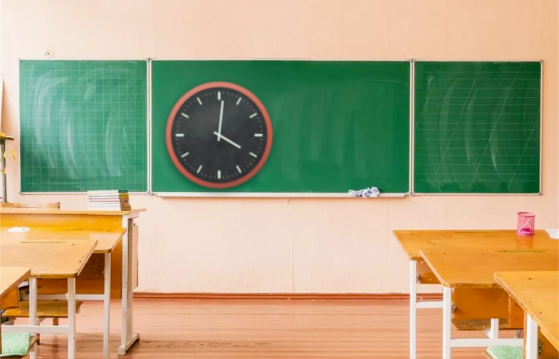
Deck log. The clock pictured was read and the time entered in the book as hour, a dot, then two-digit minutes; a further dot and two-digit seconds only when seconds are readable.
4.01
